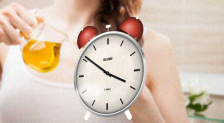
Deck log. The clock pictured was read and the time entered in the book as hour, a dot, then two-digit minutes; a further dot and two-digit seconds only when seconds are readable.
3.51
